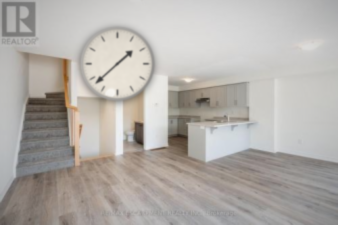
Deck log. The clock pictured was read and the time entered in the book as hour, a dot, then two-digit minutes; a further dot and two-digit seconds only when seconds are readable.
1.38
